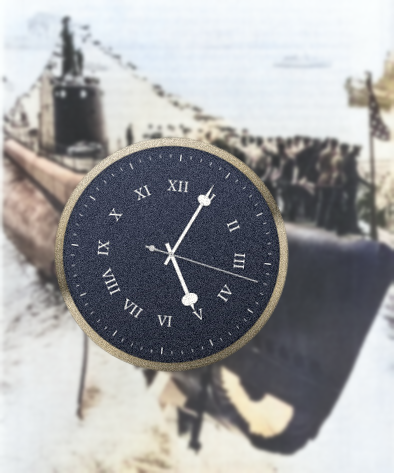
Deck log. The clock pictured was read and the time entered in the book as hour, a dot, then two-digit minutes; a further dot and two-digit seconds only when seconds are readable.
5.04.17
